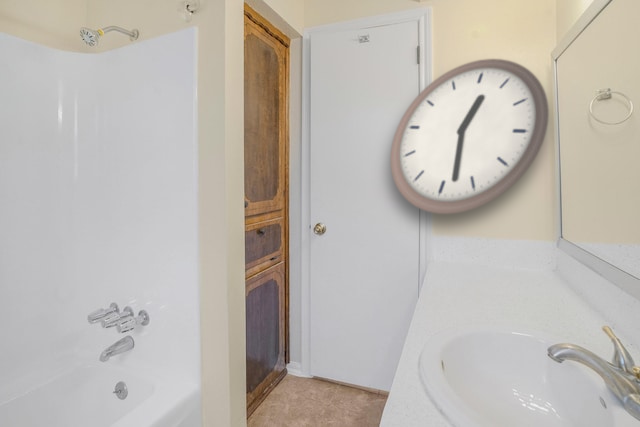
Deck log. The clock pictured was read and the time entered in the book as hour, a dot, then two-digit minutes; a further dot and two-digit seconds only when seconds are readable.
12.28
